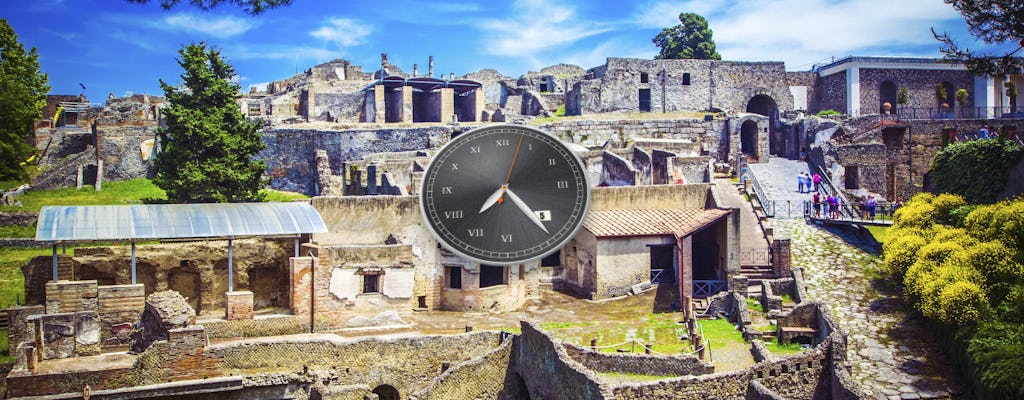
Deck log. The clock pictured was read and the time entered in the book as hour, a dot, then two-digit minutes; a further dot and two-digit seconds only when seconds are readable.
7.24.03
